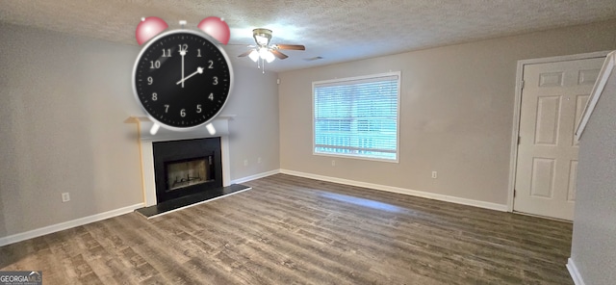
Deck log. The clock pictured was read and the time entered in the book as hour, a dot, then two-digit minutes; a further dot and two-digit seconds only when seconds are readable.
2.00
